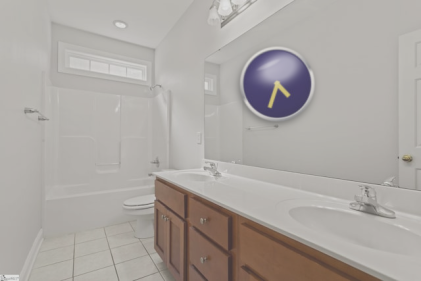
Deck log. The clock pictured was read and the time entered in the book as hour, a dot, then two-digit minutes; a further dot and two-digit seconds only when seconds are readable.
4.33
